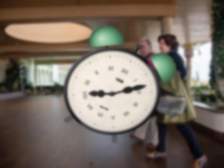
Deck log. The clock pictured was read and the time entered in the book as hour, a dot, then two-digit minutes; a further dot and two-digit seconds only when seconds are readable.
8.08
